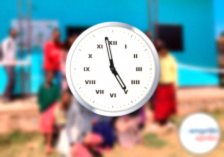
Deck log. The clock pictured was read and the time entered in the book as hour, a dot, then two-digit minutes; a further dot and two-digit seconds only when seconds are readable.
4.58
